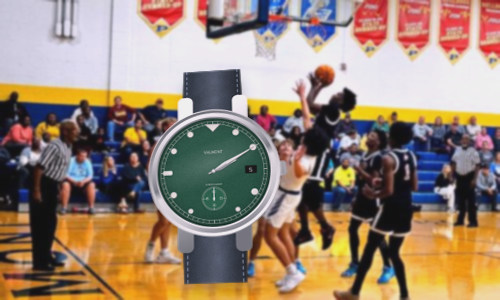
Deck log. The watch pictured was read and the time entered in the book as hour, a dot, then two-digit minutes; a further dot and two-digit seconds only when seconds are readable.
2.10
